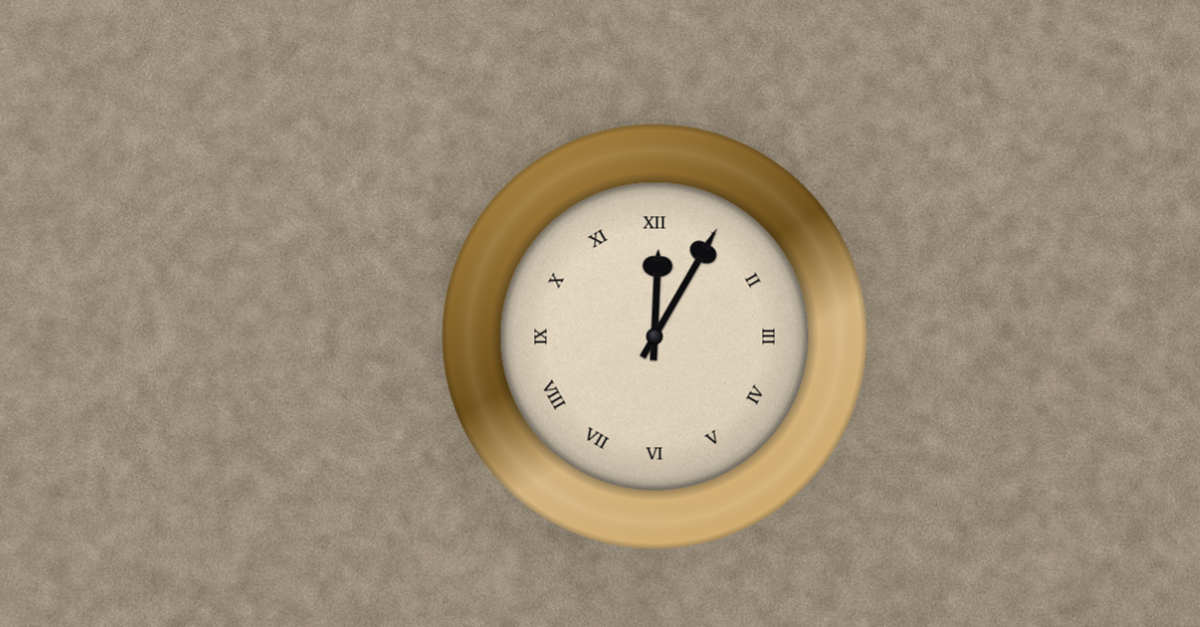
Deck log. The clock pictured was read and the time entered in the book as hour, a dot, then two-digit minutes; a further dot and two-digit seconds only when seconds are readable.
12.05
